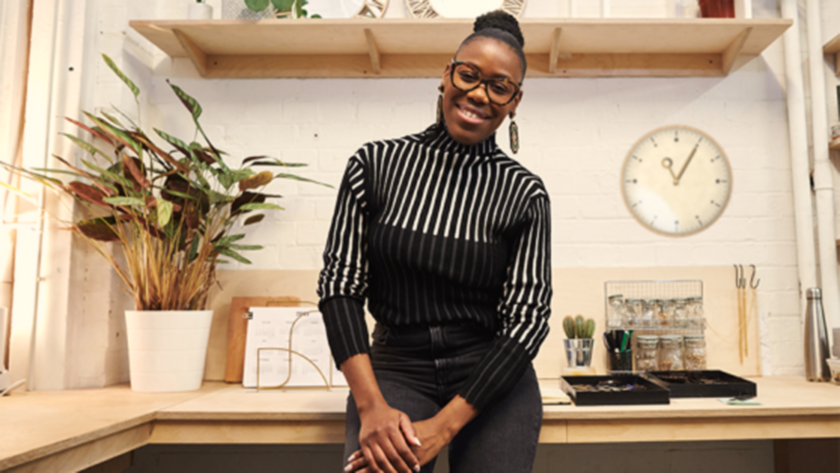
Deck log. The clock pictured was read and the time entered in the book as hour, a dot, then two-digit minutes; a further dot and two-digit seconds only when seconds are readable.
11.05
